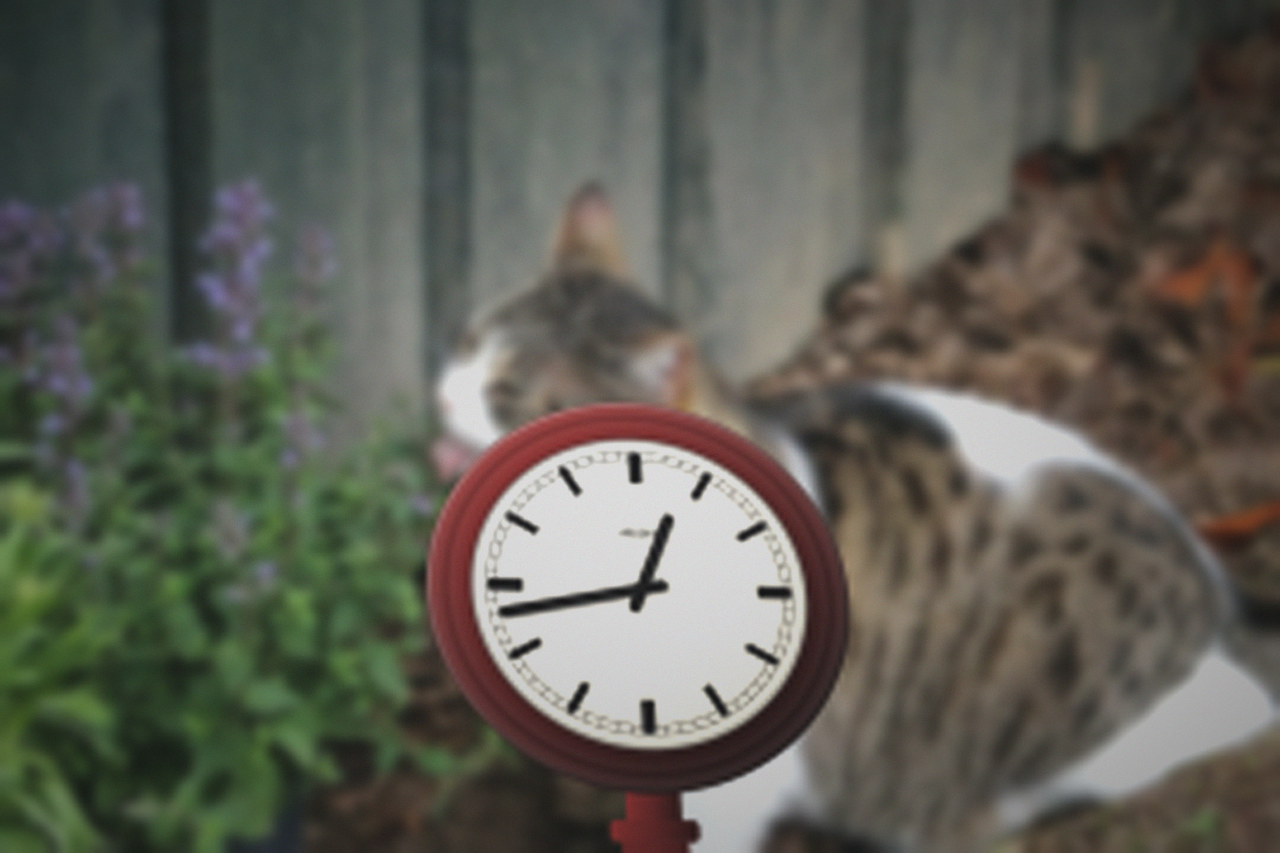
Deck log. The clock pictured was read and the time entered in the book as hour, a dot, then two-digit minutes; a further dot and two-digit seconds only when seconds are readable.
12.43
